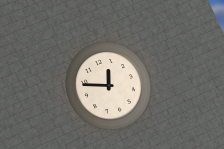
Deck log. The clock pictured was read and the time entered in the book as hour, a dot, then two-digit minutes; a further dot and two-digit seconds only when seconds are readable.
12.49
